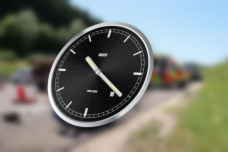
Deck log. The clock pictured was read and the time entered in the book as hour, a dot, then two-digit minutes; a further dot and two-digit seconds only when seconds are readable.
10.21
